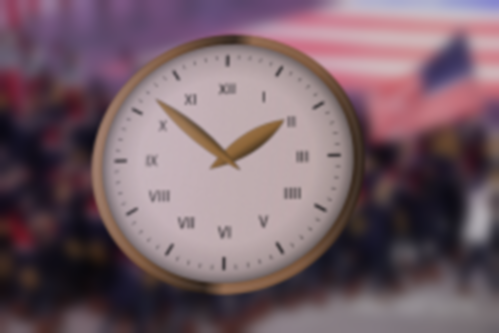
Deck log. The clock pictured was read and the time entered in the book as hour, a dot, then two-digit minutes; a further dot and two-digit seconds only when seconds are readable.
1.52
